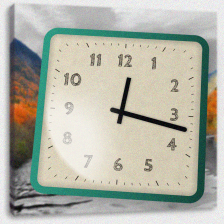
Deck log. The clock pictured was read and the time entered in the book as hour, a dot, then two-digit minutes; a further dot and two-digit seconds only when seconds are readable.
12.17
